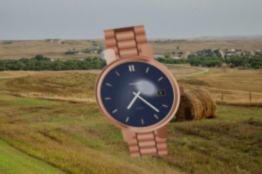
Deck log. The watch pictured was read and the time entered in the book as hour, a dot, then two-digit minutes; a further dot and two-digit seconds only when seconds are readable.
7.23
